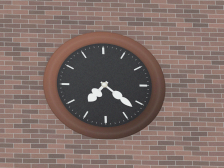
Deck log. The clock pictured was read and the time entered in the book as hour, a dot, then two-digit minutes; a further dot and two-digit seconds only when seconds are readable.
7.22
